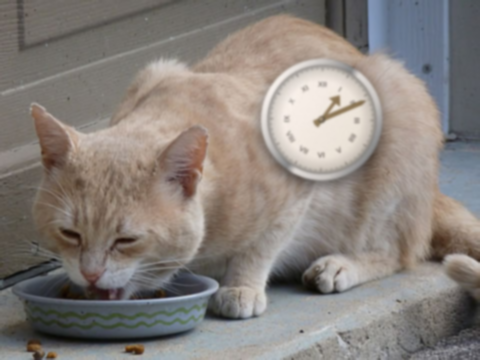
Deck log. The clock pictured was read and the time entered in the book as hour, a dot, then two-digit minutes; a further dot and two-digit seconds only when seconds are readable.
1.11
